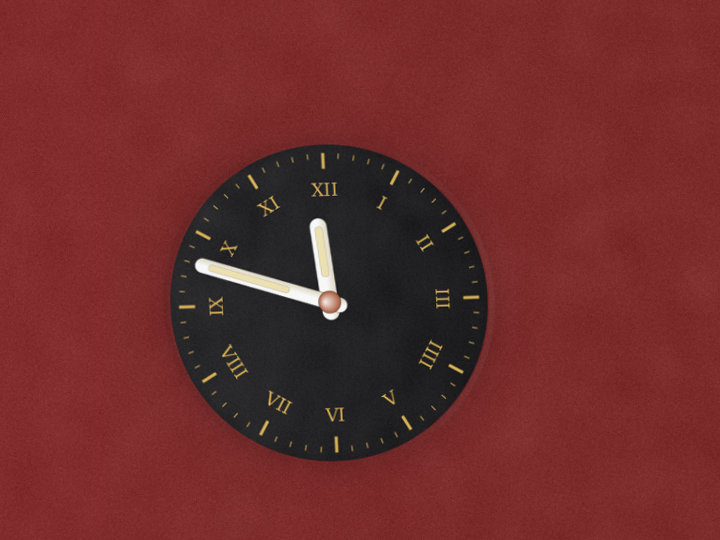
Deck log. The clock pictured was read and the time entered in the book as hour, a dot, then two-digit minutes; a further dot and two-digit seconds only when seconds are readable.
11.48
